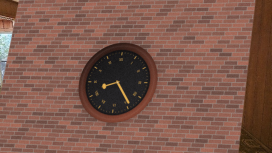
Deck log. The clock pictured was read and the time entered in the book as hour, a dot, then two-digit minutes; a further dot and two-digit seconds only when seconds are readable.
8.24
